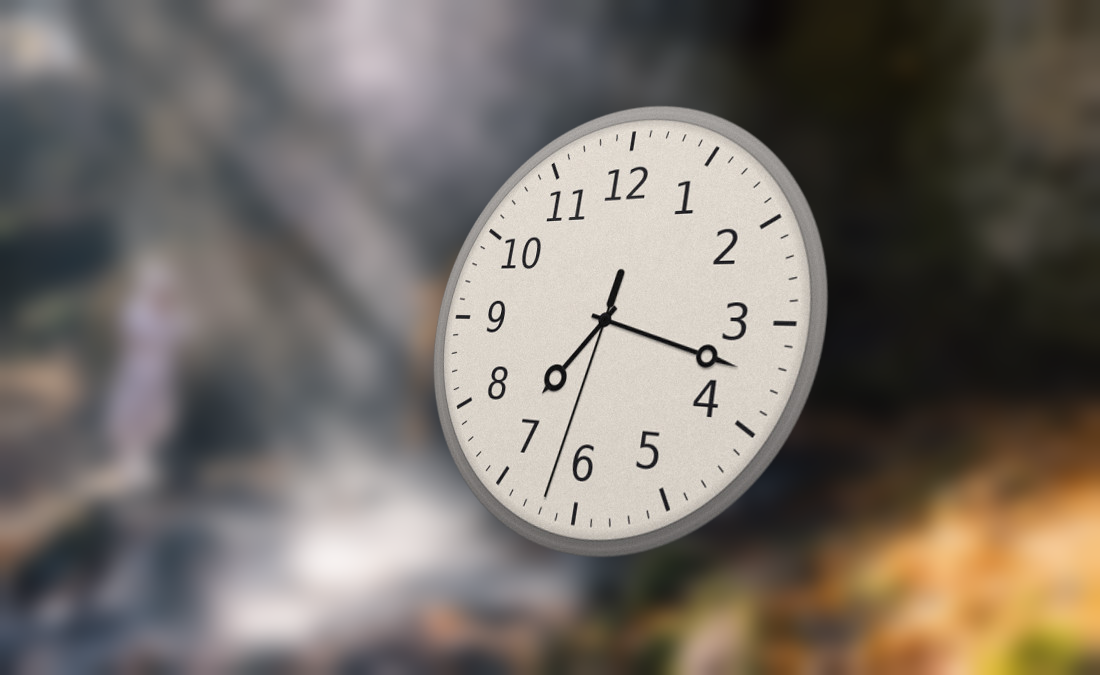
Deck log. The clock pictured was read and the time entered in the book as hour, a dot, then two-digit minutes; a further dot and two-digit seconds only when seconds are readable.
7.17.32
